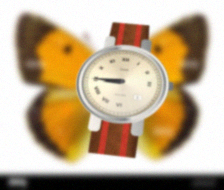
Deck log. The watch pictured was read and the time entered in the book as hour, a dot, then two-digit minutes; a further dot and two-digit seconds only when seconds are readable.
8.45
